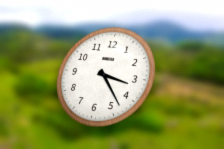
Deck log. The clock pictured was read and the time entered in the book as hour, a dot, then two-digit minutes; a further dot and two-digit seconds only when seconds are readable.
3.23
